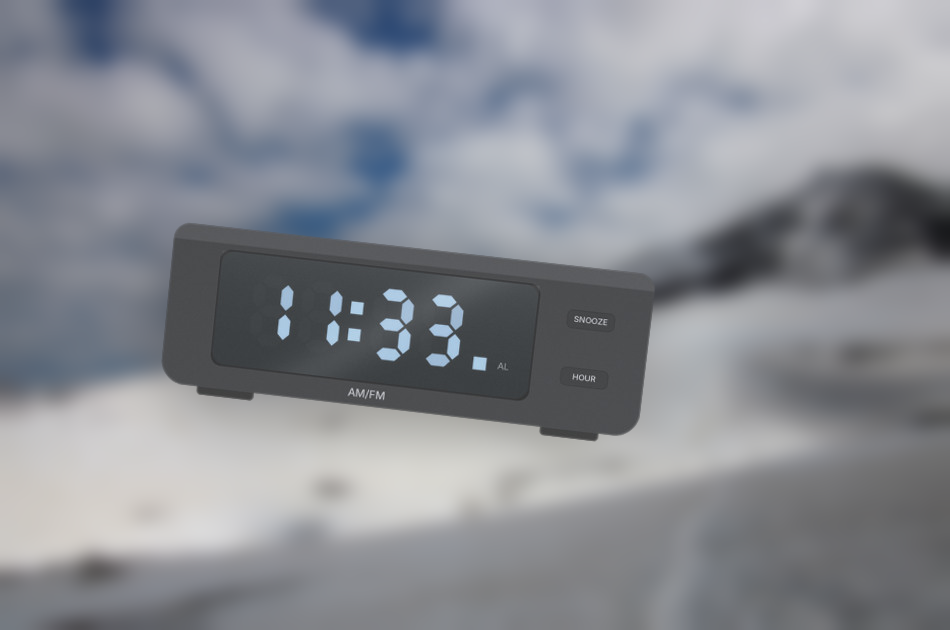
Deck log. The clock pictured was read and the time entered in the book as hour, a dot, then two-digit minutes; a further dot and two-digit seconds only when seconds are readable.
11.33
